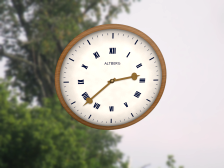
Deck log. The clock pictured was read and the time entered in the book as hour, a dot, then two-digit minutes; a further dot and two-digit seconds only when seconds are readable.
2.38
